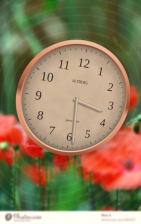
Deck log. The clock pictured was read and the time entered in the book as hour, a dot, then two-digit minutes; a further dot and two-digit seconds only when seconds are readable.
3.29
